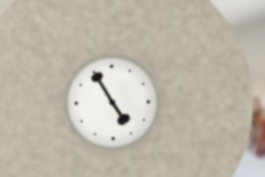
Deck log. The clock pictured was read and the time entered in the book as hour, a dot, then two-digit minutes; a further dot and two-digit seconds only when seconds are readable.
4.55
